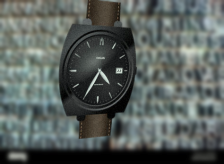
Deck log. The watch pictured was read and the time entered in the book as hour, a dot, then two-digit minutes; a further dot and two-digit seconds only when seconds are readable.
4.35
